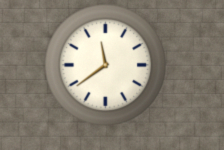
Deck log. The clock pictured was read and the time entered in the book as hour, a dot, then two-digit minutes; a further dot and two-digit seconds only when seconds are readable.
11.39
